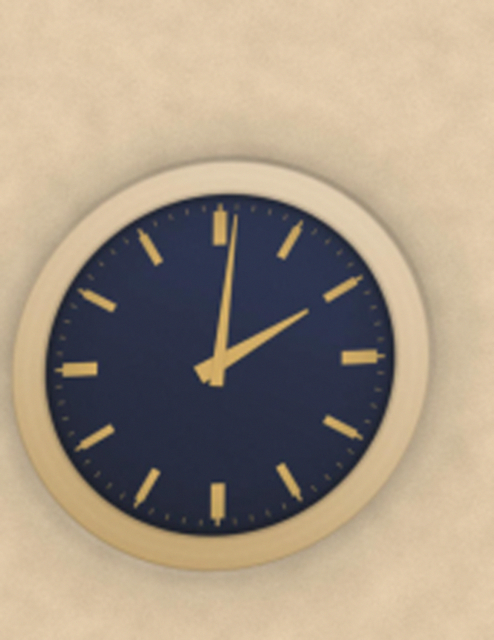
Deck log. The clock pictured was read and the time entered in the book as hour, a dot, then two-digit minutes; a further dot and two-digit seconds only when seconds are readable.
2.01
